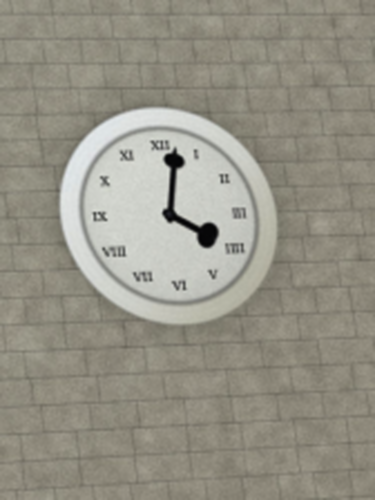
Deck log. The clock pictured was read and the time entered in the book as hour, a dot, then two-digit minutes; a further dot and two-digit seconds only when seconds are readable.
4.02
